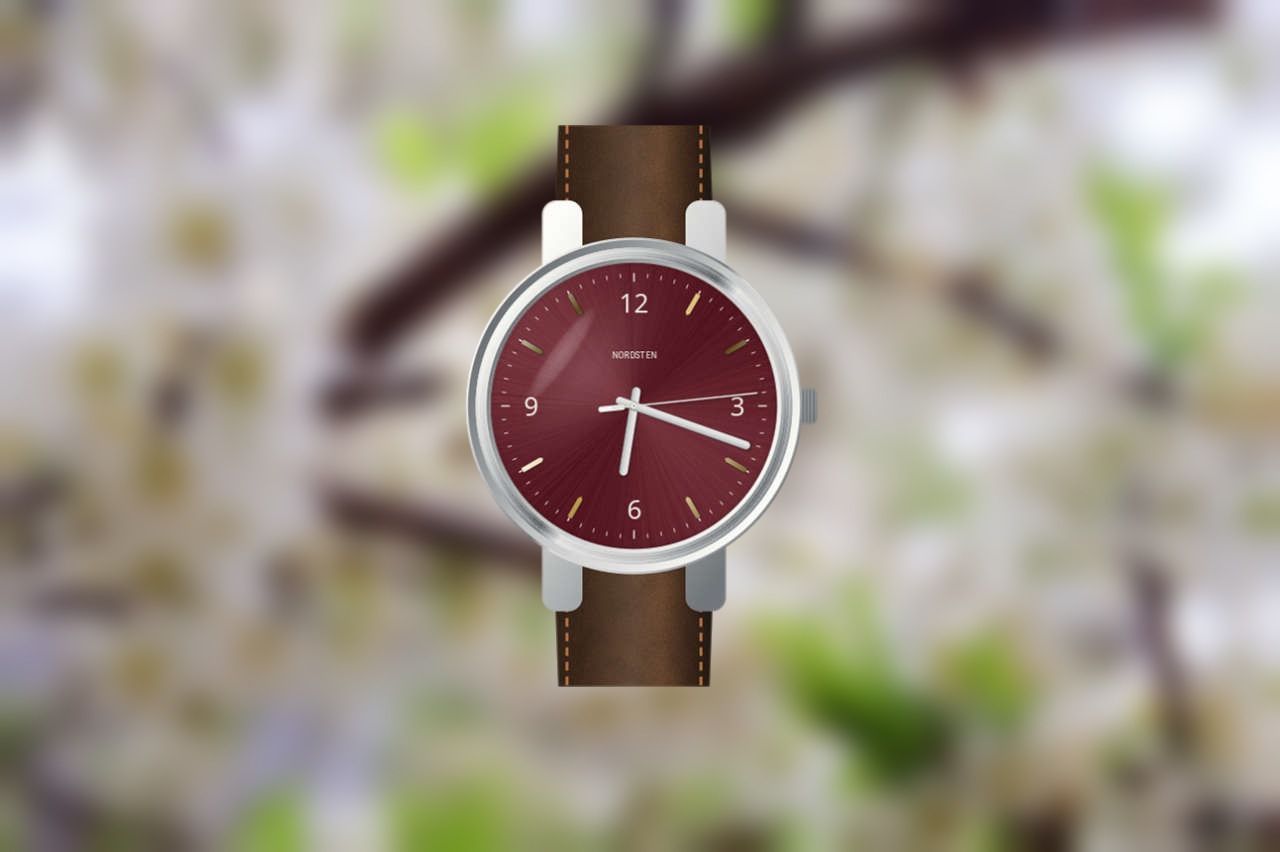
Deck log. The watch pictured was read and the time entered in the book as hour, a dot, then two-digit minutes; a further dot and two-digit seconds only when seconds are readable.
6.18.14
